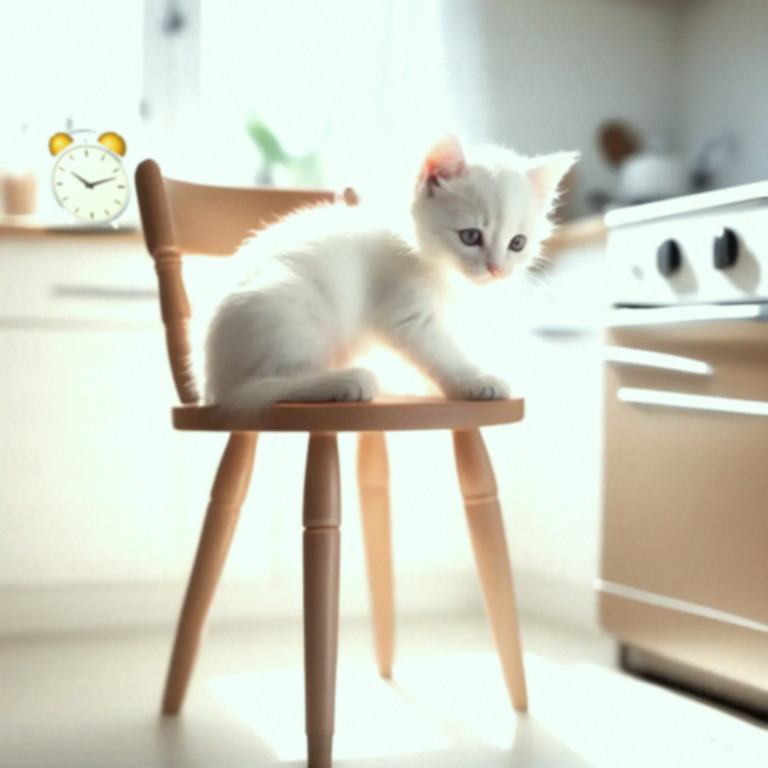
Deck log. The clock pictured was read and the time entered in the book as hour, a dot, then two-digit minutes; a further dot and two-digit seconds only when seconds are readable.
10.12
